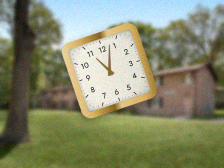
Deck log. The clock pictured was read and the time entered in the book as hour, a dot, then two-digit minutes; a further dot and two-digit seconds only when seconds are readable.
11.03
